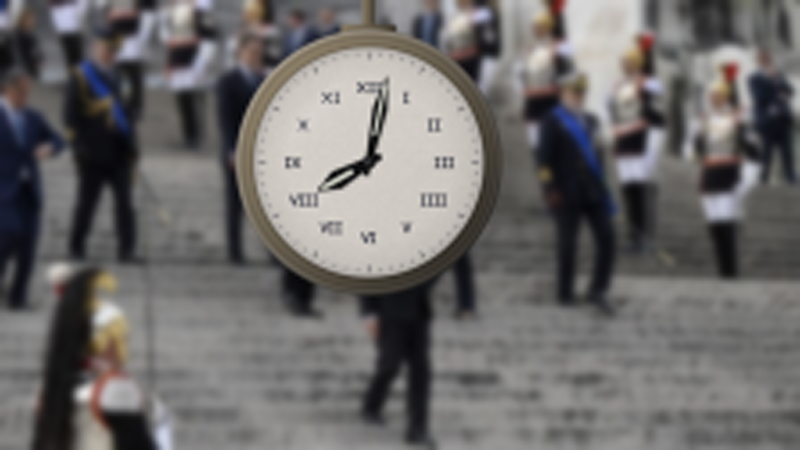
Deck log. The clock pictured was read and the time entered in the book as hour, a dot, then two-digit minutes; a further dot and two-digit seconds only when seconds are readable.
8.02
